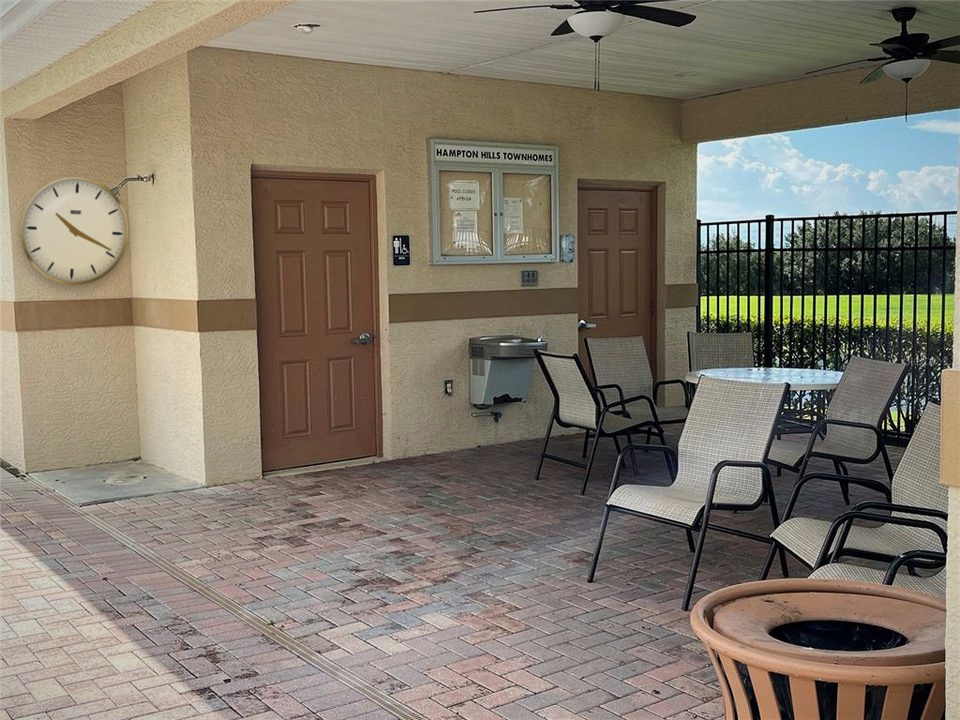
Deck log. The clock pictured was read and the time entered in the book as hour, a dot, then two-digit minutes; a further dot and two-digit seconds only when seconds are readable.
10.19
